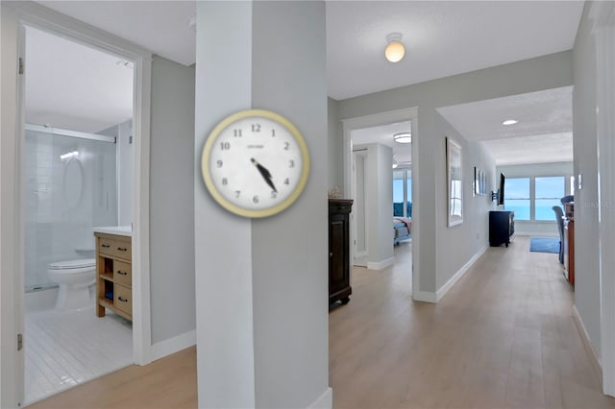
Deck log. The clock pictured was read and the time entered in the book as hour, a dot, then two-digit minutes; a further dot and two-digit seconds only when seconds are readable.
4.24
